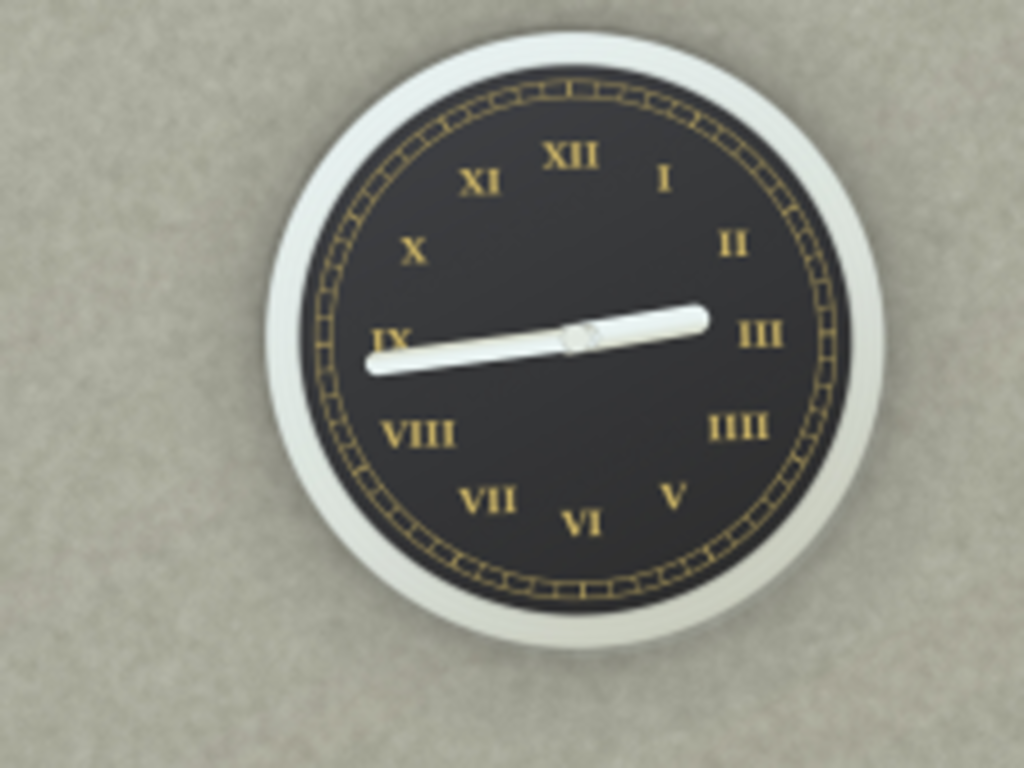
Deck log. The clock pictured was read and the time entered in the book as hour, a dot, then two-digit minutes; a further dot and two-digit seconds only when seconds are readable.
2.44
